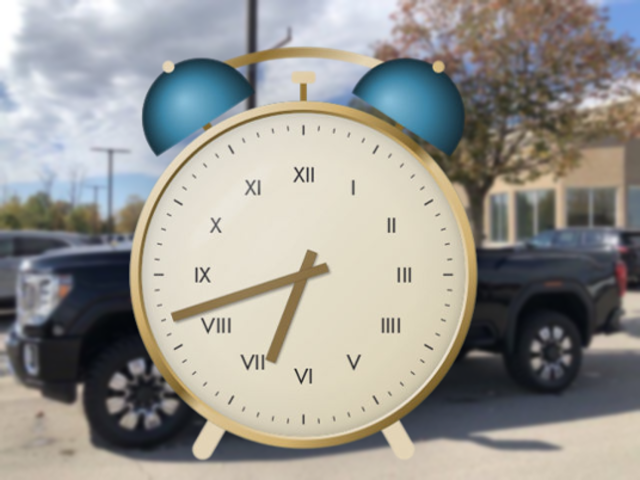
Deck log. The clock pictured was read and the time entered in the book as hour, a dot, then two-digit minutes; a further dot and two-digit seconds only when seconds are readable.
6.42
